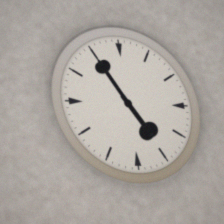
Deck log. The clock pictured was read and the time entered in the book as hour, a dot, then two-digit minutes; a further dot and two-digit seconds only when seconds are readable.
4.55
